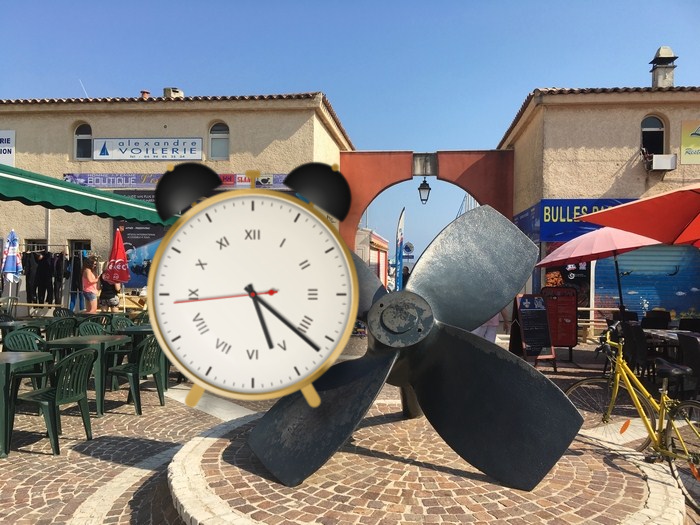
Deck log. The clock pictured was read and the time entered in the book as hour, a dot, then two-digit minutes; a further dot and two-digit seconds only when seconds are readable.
5.21.44
